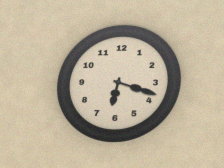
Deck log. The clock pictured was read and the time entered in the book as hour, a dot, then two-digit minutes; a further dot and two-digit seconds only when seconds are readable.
6.18
